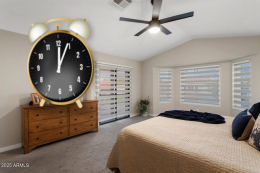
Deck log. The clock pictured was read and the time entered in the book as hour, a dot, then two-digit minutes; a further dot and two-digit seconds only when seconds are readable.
12.04
